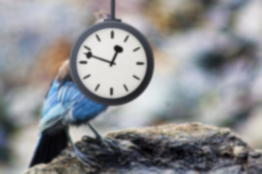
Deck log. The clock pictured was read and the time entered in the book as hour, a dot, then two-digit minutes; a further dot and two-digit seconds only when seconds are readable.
12.48
